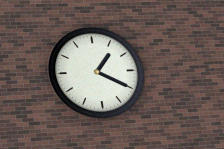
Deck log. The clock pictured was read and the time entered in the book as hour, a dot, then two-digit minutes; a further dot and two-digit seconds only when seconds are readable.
1.20
